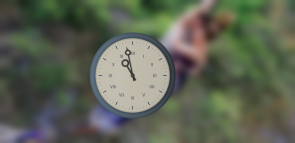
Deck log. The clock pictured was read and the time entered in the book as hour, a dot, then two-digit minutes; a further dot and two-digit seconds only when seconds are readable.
10.58
